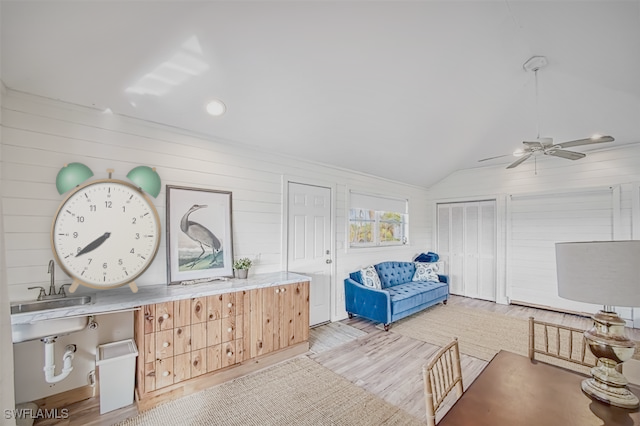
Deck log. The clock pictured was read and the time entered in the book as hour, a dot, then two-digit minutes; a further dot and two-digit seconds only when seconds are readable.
7.39
